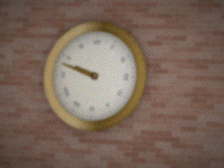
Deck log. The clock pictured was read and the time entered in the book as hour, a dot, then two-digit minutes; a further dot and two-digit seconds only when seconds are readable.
9.48
